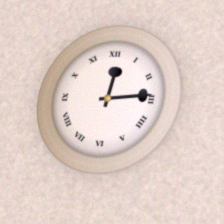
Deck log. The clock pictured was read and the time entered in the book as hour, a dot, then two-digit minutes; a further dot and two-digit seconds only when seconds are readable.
12.14
